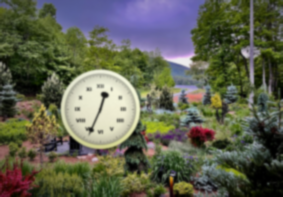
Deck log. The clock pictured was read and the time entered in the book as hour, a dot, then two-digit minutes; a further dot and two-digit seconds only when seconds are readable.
12.34
